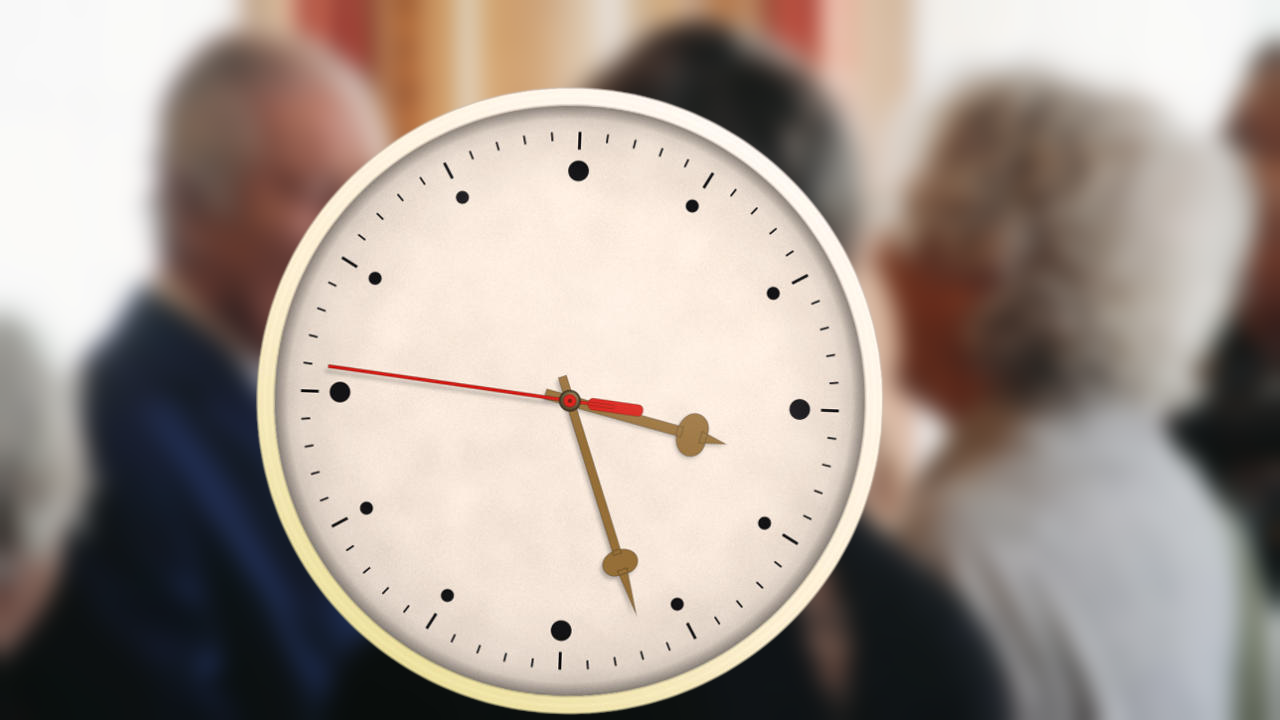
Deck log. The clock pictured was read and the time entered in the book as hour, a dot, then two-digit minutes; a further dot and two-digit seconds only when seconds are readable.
3.26.46
